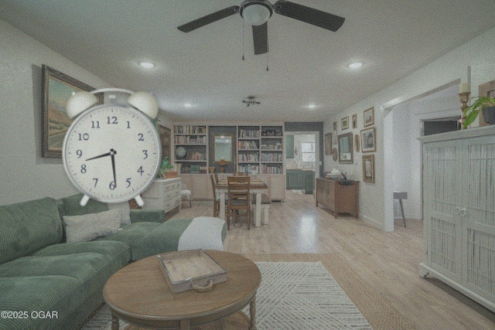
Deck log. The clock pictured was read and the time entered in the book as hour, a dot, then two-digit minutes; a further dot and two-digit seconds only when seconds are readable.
8.29
